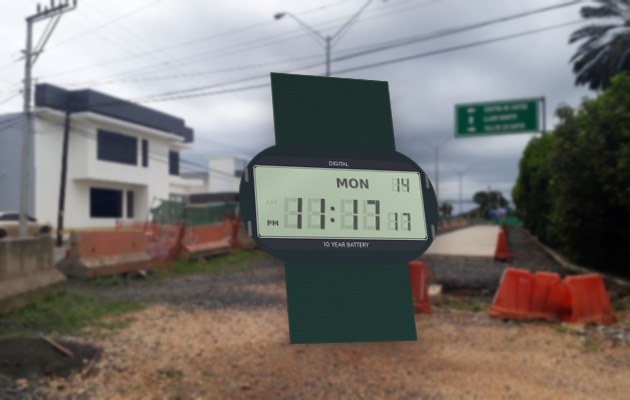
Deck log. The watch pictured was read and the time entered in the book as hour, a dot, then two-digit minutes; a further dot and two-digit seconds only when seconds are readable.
11.17.17
